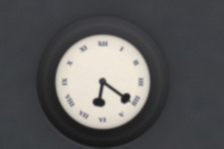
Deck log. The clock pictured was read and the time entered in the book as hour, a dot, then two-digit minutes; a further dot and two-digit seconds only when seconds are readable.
6.21
